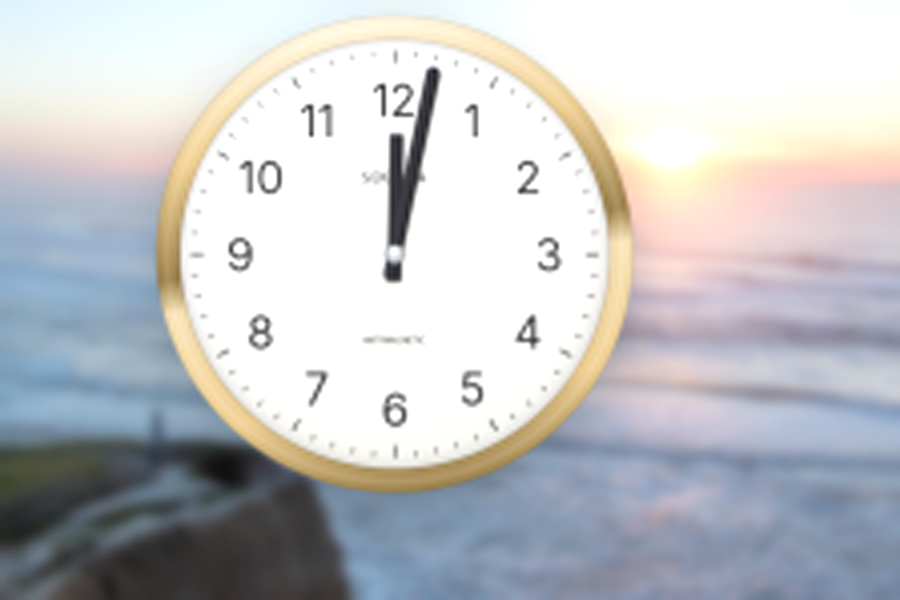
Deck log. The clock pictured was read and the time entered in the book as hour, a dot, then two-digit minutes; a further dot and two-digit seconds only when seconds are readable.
12.02
